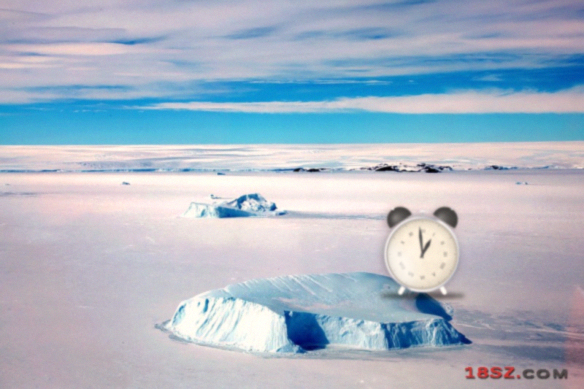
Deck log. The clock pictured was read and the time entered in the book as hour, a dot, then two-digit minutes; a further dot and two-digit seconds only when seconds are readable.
12.59
